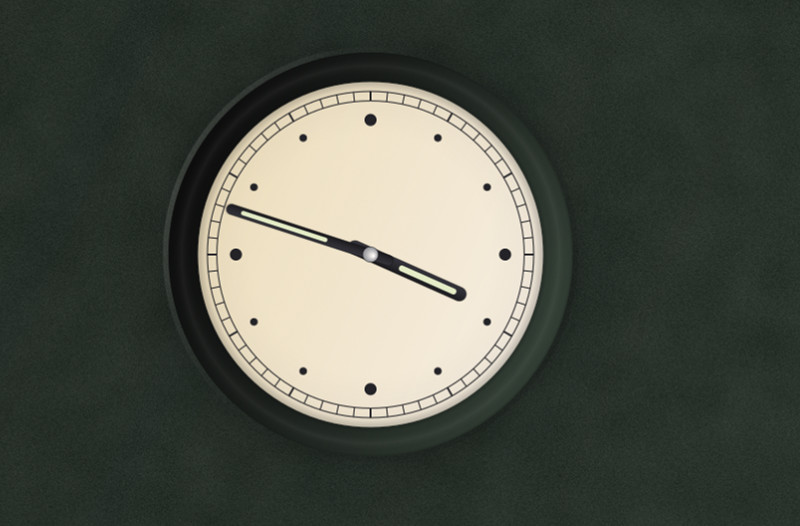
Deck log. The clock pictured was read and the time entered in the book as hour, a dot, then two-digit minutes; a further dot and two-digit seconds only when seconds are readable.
3.48
